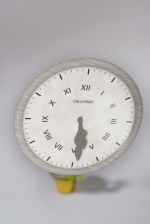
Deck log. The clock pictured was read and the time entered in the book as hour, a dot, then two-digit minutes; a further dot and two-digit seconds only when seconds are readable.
5.29
